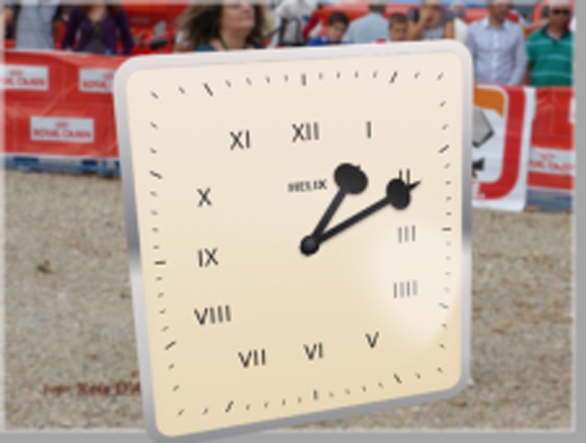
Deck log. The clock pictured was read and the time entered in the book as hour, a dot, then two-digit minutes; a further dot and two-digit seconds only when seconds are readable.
1.11
